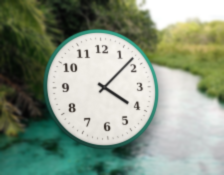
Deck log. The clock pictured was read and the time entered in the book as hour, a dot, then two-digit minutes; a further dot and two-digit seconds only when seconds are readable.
4.08
